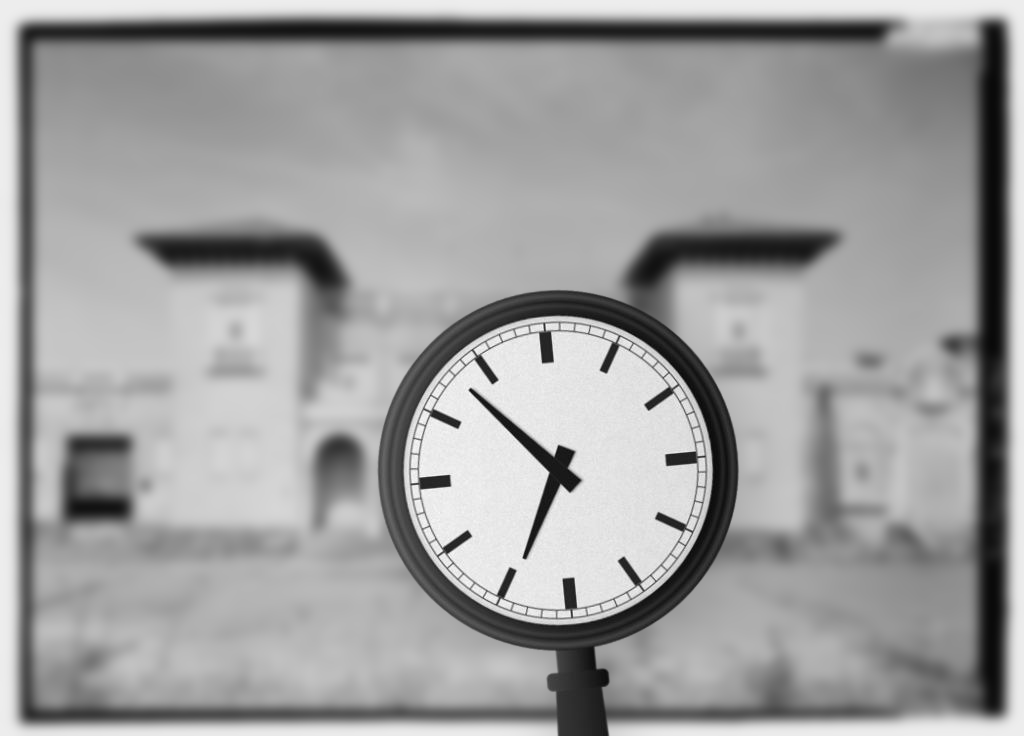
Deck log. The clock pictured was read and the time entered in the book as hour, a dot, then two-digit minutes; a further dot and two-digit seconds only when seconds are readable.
6.53
